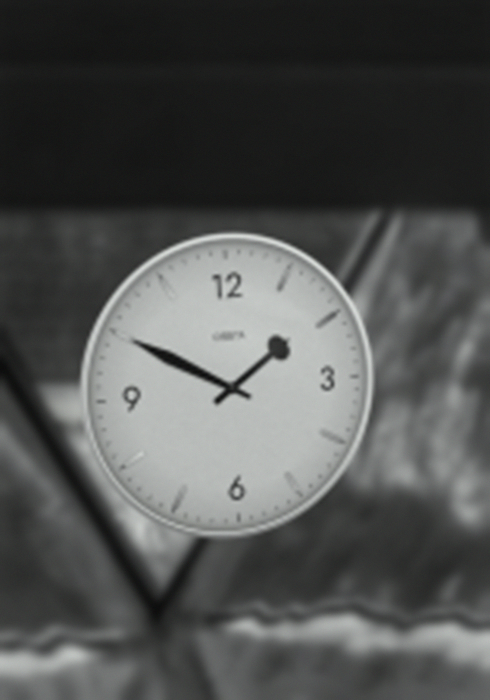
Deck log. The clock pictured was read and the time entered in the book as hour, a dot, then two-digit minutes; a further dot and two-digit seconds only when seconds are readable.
1.50
